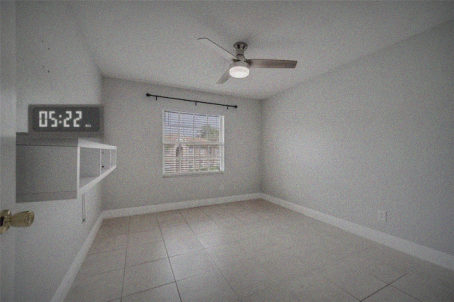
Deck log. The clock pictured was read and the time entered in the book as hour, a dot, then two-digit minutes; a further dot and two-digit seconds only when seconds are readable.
5.22
